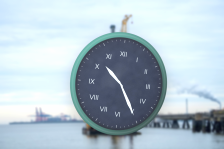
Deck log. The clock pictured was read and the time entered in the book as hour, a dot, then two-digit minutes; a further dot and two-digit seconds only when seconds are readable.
10.25
